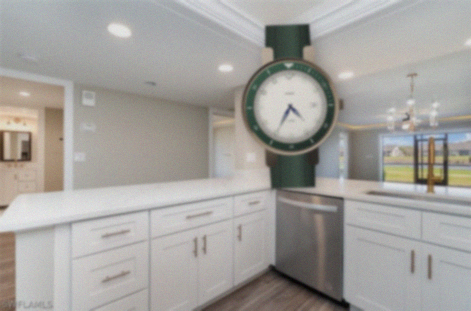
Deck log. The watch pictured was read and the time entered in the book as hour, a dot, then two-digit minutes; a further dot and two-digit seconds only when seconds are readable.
4.35
